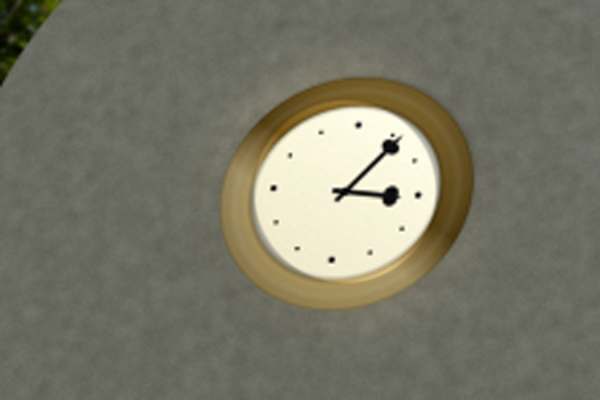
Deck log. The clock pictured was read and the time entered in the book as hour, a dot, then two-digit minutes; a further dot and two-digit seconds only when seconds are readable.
3.06
